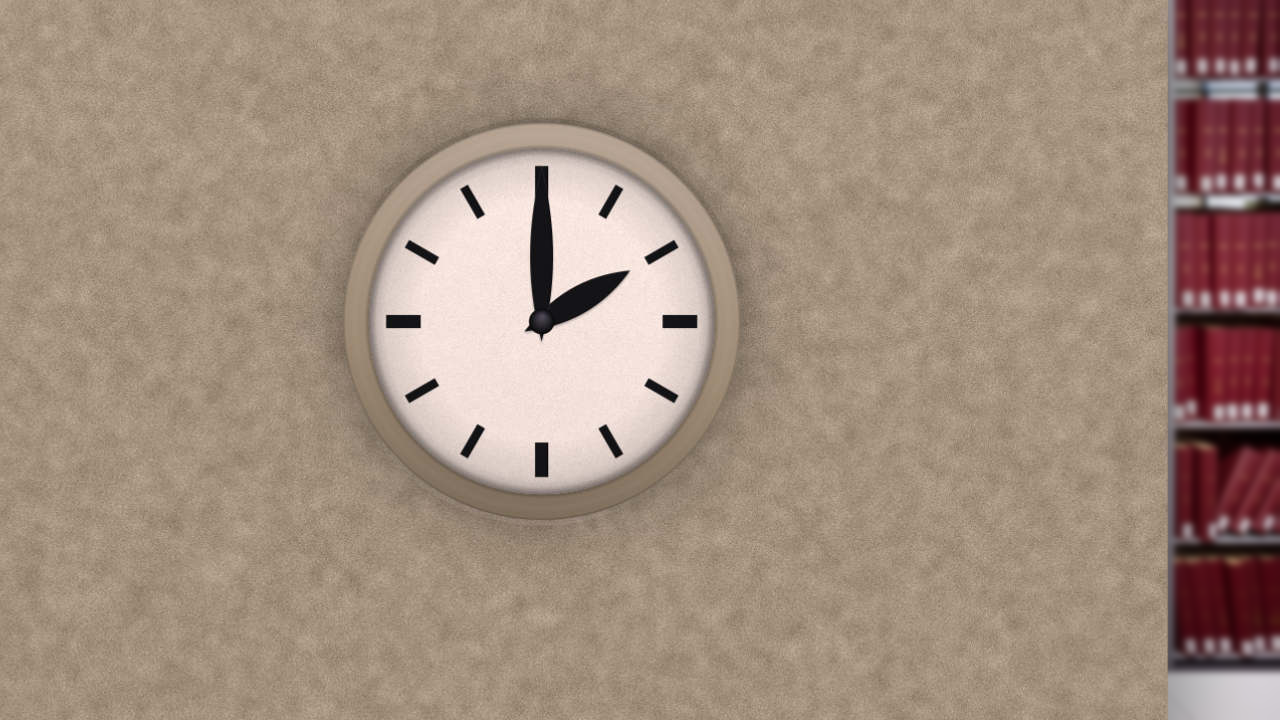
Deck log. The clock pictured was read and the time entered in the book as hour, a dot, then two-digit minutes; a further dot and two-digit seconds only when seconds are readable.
2.00
